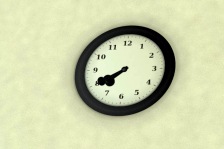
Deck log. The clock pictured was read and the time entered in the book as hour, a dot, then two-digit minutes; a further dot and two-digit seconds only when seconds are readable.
7.40
